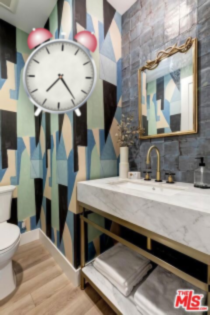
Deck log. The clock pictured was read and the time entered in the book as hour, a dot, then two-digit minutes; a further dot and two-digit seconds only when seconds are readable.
7.24
